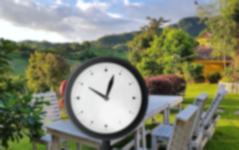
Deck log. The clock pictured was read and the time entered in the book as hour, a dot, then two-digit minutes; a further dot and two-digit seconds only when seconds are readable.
10.03
